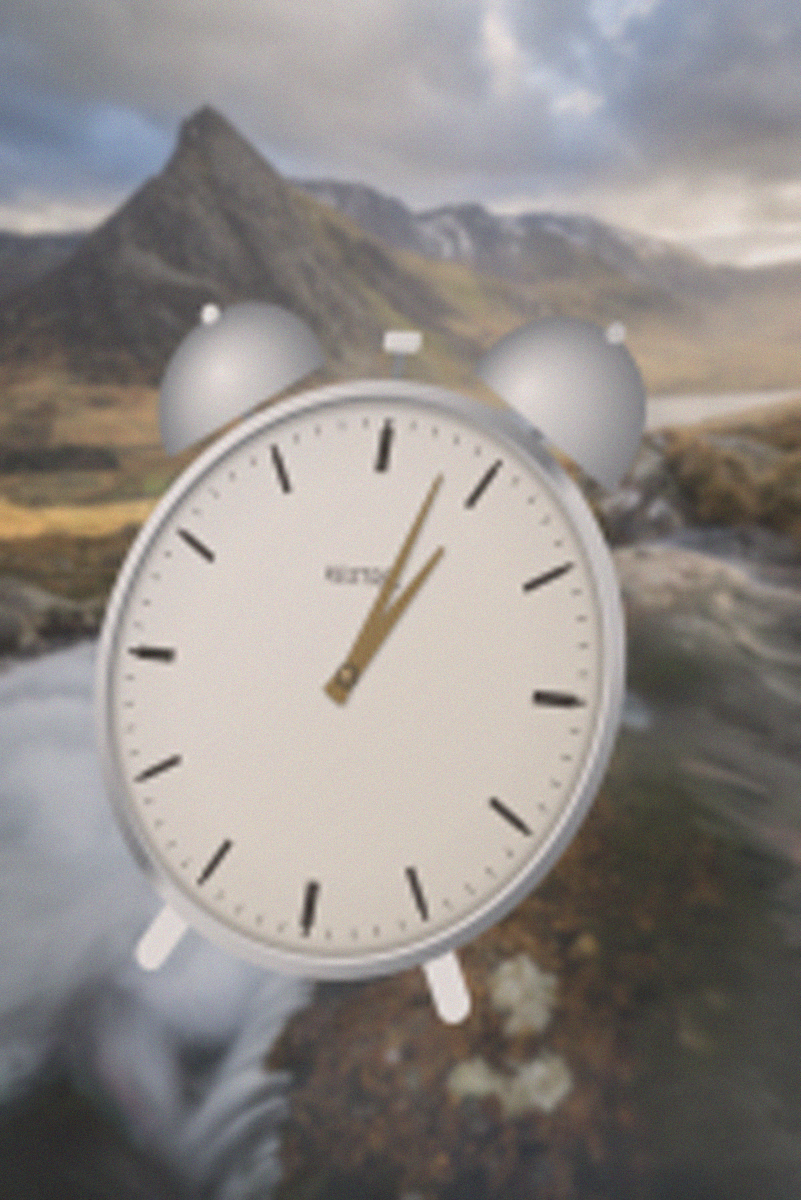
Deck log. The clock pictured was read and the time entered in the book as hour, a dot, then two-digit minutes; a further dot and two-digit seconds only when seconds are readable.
1.03
